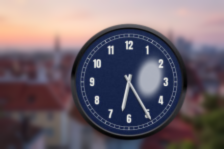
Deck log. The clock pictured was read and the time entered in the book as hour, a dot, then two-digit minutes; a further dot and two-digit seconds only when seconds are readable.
6.25
